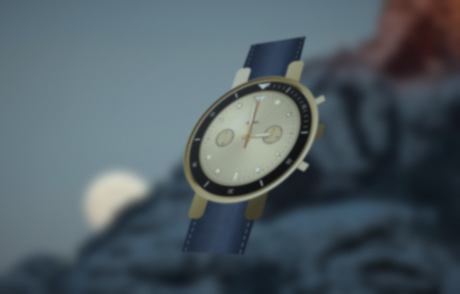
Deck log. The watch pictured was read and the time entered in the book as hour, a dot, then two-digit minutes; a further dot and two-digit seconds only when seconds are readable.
2.59
